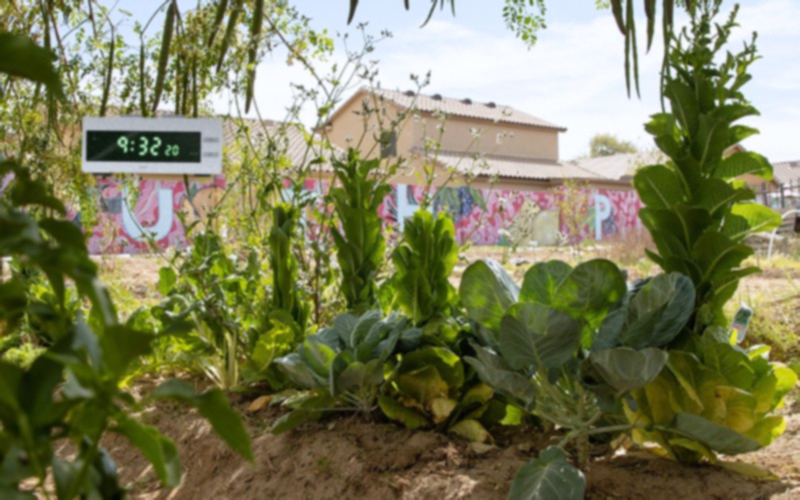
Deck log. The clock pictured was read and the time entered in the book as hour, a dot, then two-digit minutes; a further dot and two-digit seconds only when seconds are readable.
9.32
